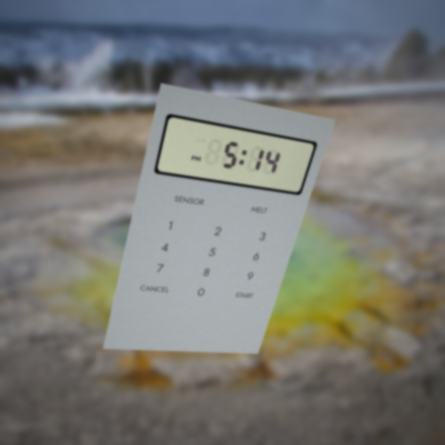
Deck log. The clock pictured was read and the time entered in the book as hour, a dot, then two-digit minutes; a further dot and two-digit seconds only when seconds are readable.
5.14
